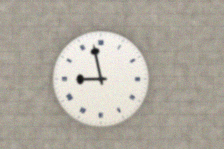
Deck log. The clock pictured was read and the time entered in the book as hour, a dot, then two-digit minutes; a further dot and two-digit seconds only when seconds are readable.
8.58
